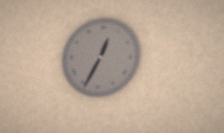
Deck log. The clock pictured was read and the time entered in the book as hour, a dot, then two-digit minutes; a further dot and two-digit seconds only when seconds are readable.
12.34
